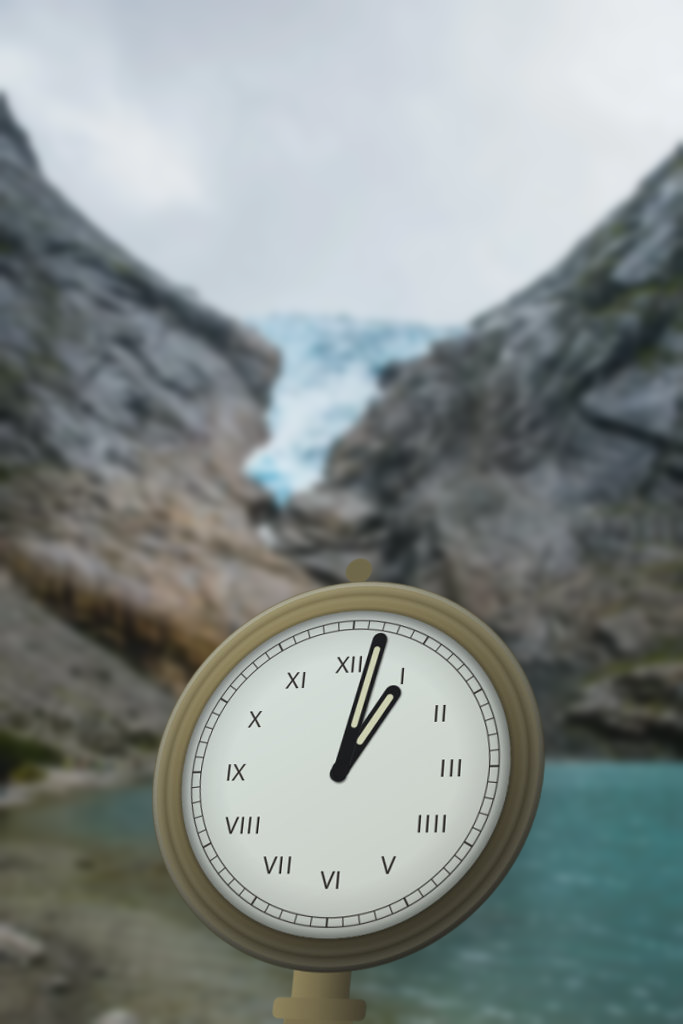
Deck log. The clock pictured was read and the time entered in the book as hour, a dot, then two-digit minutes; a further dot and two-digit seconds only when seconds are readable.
1.02
